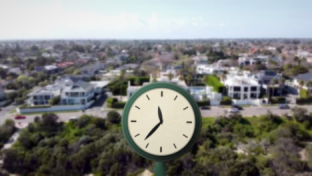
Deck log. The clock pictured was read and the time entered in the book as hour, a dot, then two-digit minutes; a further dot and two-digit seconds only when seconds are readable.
11.37
